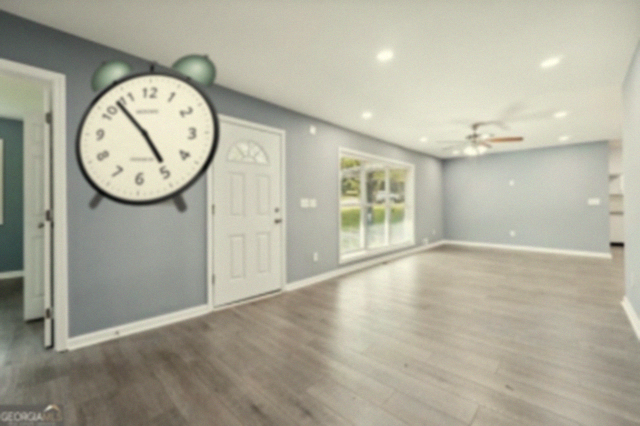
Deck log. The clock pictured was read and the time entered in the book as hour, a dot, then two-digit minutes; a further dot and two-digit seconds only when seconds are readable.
4.53
